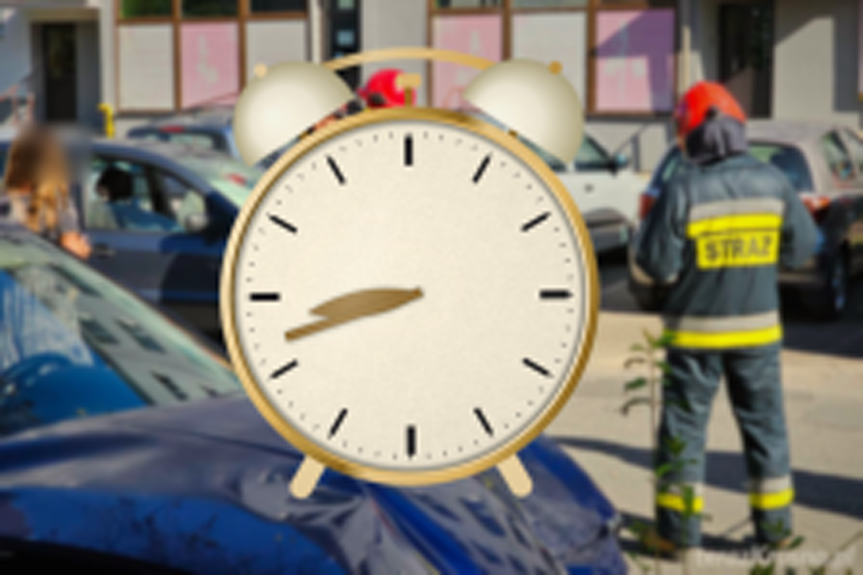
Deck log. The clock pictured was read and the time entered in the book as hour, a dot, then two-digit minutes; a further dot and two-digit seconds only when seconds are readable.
8.42
